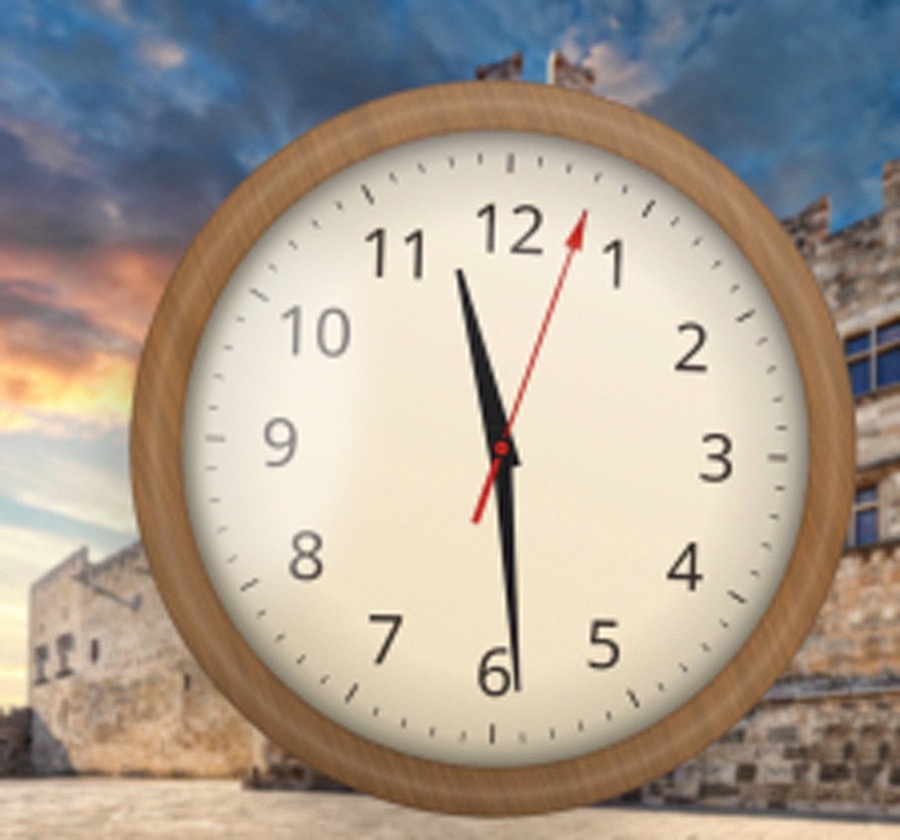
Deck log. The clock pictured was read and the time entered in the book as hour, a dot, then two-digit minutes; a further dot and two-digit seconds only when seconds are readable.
11.29.03
